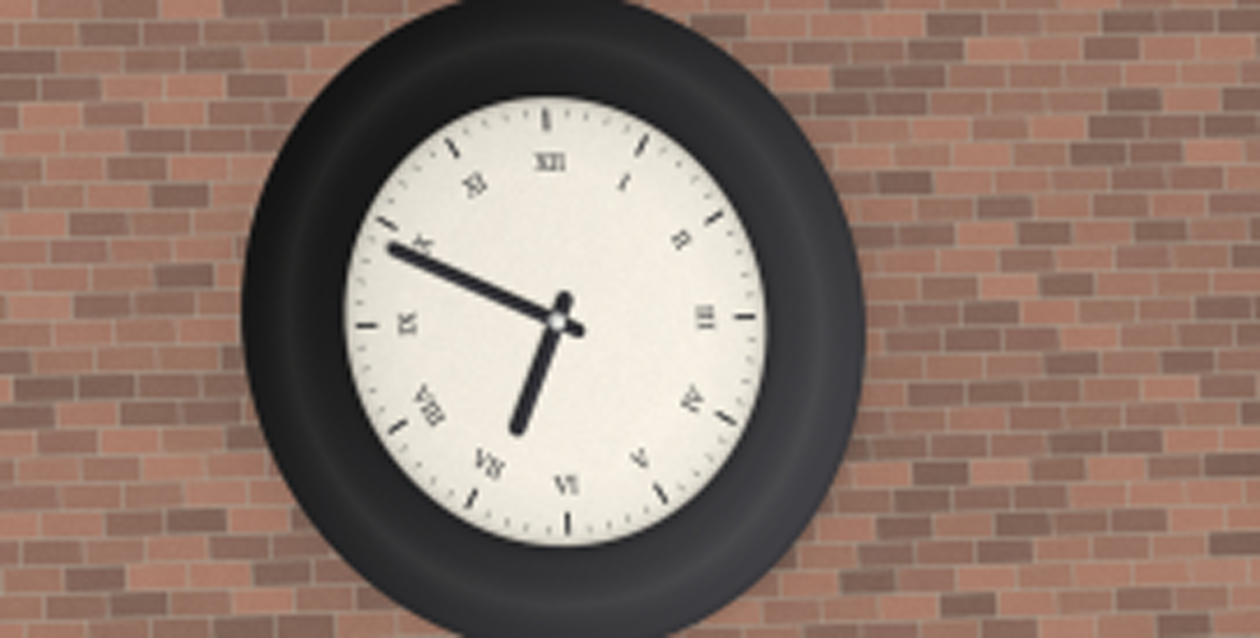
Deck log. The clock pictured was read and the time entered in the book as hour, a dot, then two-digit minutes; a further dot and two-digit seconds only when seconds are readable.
6.49
